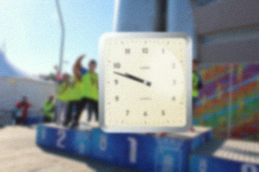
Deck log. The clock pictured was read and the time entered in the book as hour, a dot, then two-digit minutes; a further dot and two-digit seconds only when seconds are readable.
9.48
